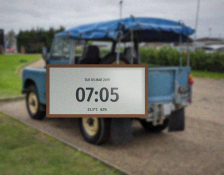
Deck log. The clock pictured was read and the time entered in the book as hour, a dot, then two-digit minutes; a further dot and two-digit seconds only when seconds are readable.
7.05
